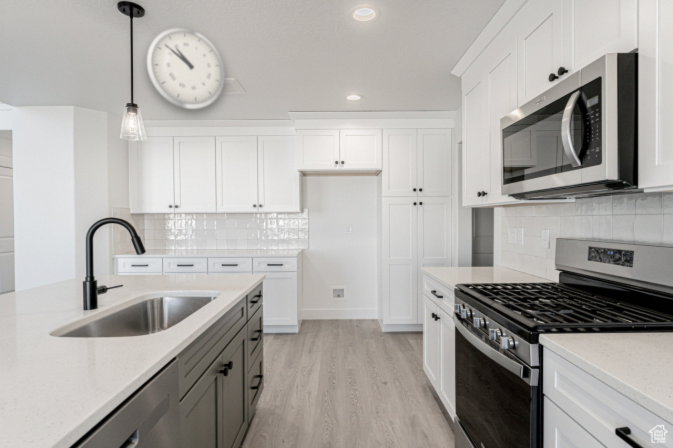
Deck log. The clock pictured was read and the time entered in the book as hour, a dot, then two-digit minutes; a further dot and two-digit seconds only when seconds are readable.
10.52
